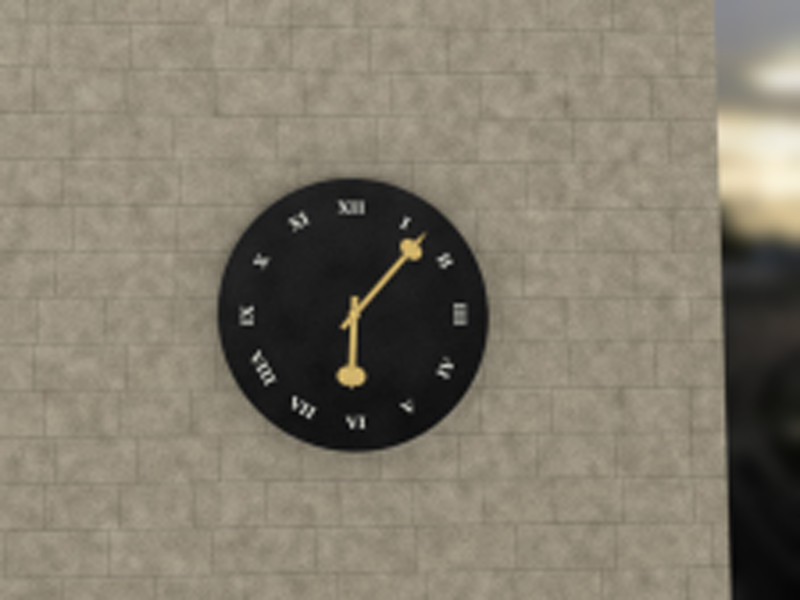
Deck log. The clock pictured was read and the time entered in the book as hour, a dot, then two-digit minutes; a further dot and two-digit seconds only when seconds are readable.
6.07
